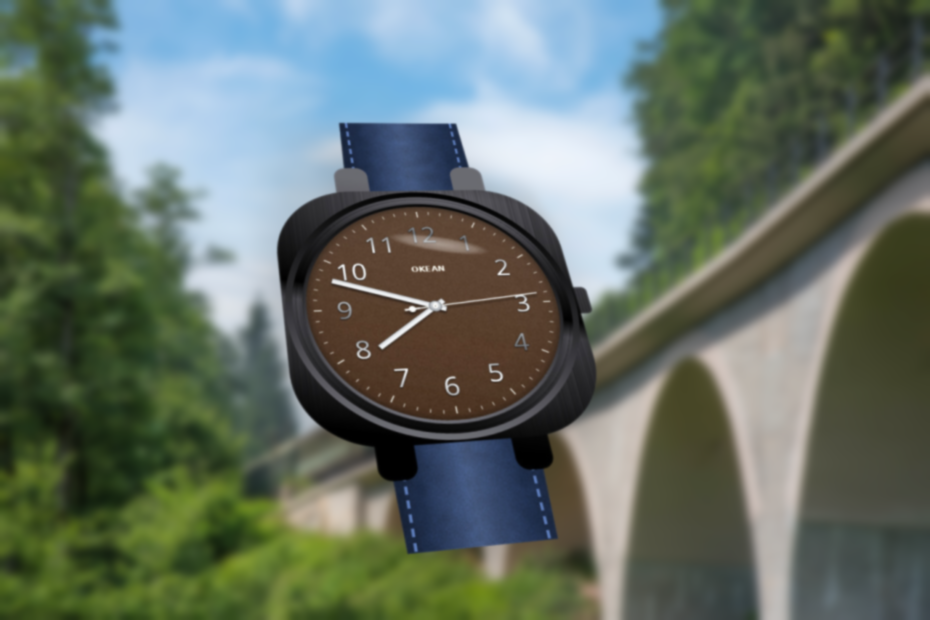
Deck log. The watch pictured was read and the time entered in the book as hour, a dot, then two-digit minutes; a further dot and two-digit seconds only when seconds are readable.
7.48.14
